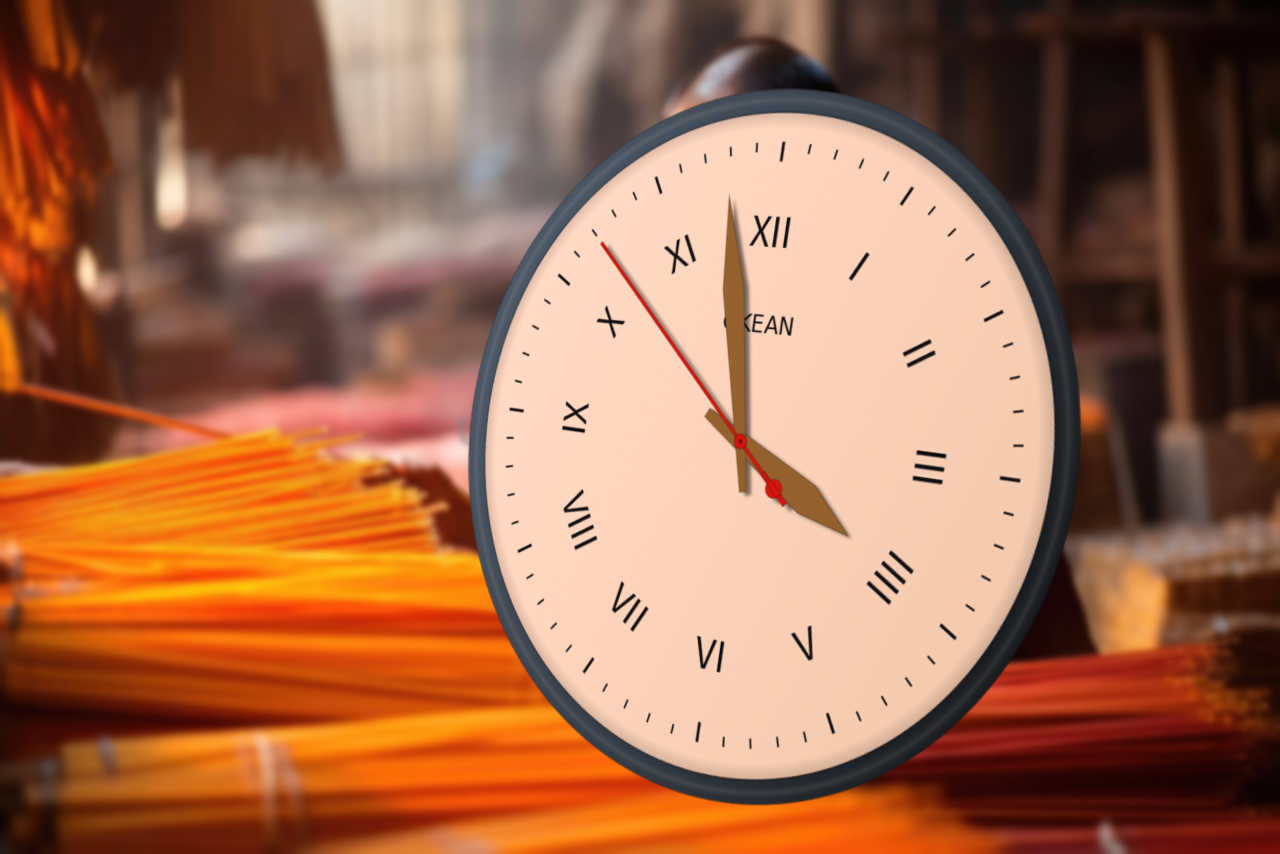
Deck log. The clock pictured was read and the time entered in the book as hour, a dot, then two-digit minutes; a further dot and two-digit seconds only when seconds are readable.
3.57.52
